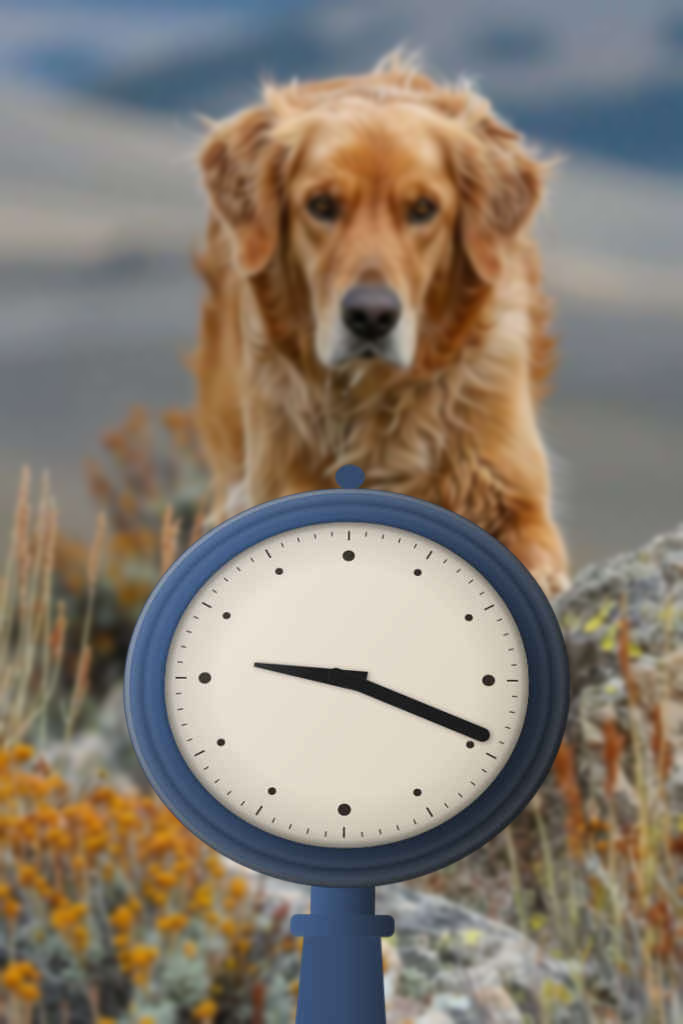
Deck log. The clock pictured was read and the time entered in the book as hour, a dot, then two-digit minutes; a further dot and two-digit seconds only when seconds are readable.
9.19
